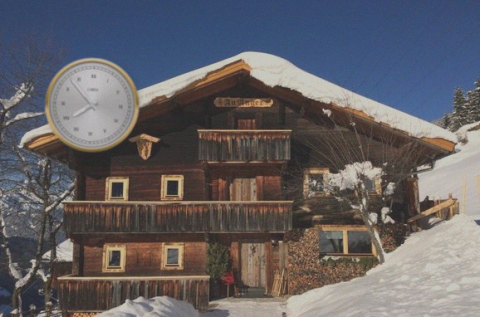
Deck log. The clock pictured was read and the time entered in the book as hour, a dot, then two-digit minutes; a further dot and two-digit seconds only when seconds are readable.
7.53
